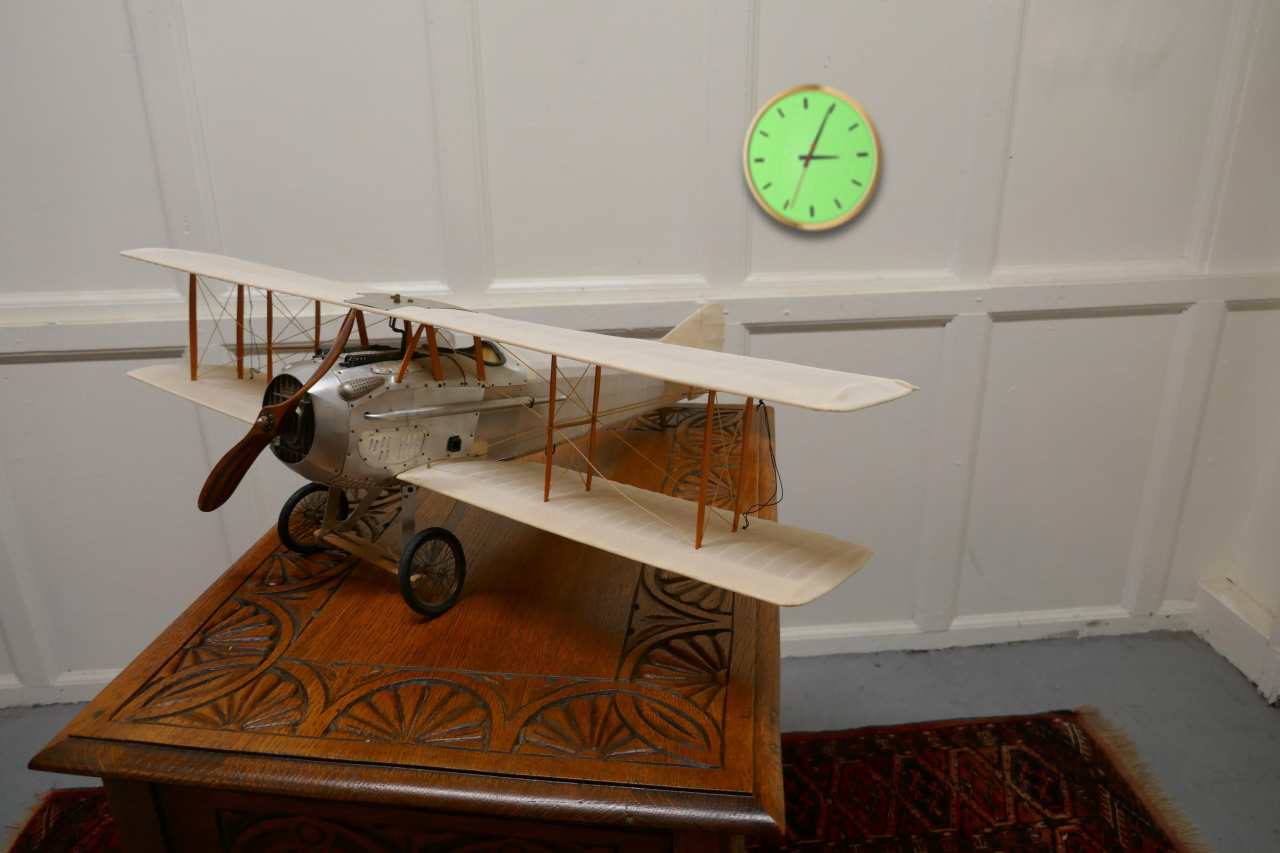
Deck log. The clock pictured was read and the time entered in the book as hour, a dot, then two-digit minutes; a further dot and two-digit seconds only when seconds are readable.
3.04.34
